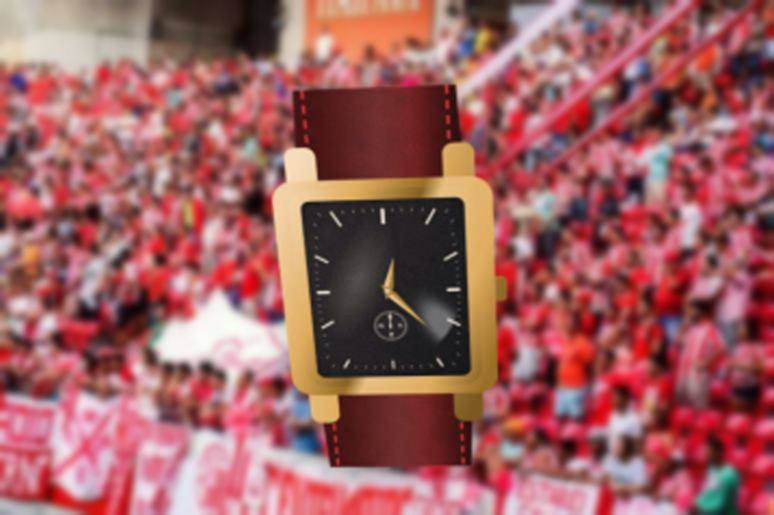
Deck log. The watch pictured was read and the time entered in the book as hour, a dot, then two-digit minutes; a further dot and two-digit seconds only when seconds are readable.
12.23
